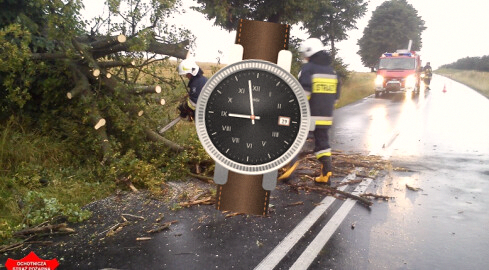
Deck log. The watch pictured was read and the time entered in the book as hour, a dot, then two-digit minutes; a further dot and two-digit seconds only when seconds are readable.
8.58
